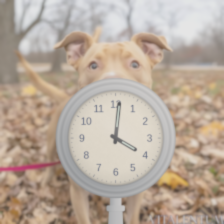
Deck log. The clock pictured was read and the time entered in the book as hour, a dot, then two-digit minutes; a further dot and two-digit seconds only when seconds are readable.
4.01
